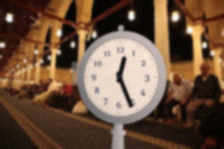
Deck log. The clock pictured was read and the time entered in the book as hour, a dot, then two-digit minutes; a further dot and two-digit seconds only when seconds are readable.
12.26
